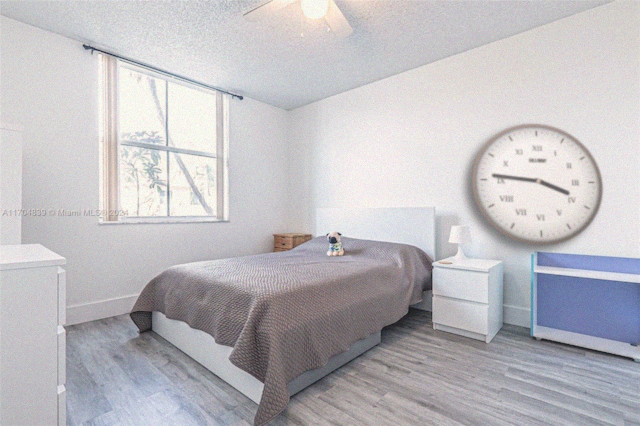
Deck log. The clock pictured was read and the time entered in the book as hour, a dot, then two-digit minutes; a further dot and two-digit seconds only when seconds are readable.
3.46
